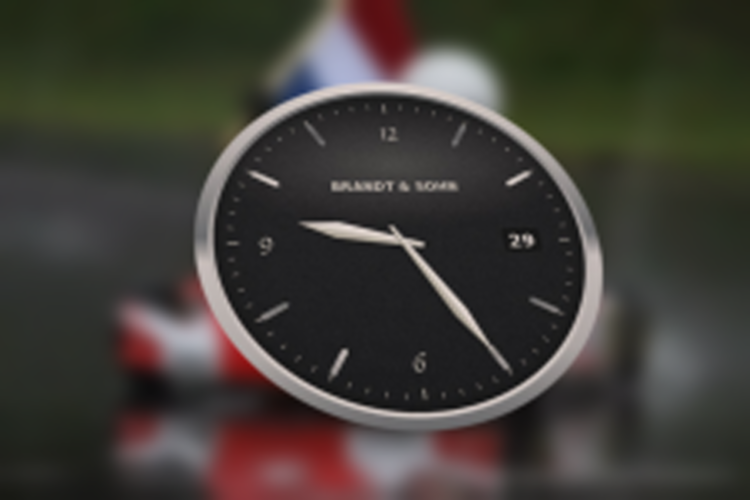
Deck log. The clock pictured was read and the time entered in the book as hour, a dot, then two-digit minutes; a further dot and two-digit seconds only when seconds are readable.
9.25
